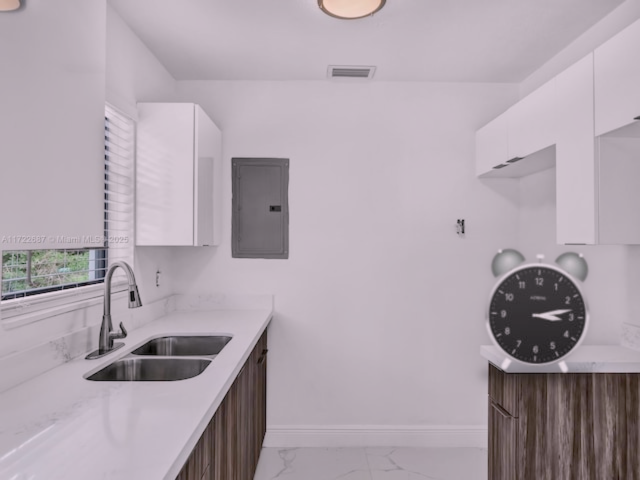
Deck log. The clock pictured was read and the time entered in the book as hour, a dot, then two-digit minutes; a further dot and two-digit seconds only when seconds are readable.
3.13
